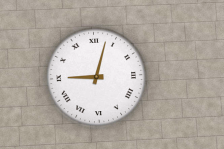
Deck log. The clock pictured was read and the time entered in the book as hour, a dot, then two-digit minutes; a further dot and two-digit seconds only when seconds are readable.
9.03
